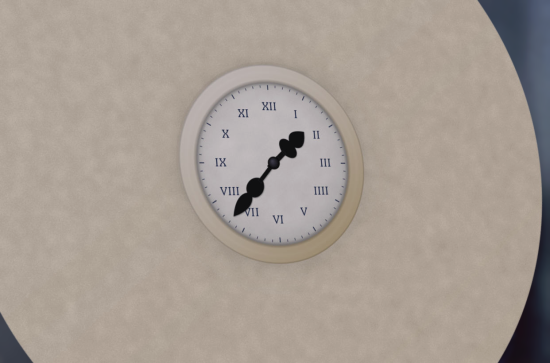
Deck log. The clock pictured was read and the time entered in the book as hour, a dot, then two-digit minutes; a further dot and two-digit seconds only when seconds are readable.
1.37
